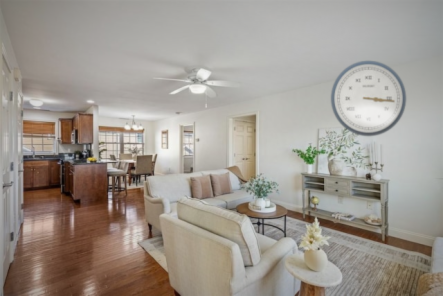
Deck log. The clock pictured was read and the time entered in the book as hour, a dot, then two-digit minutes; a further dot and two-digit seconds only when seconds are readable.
3.16
